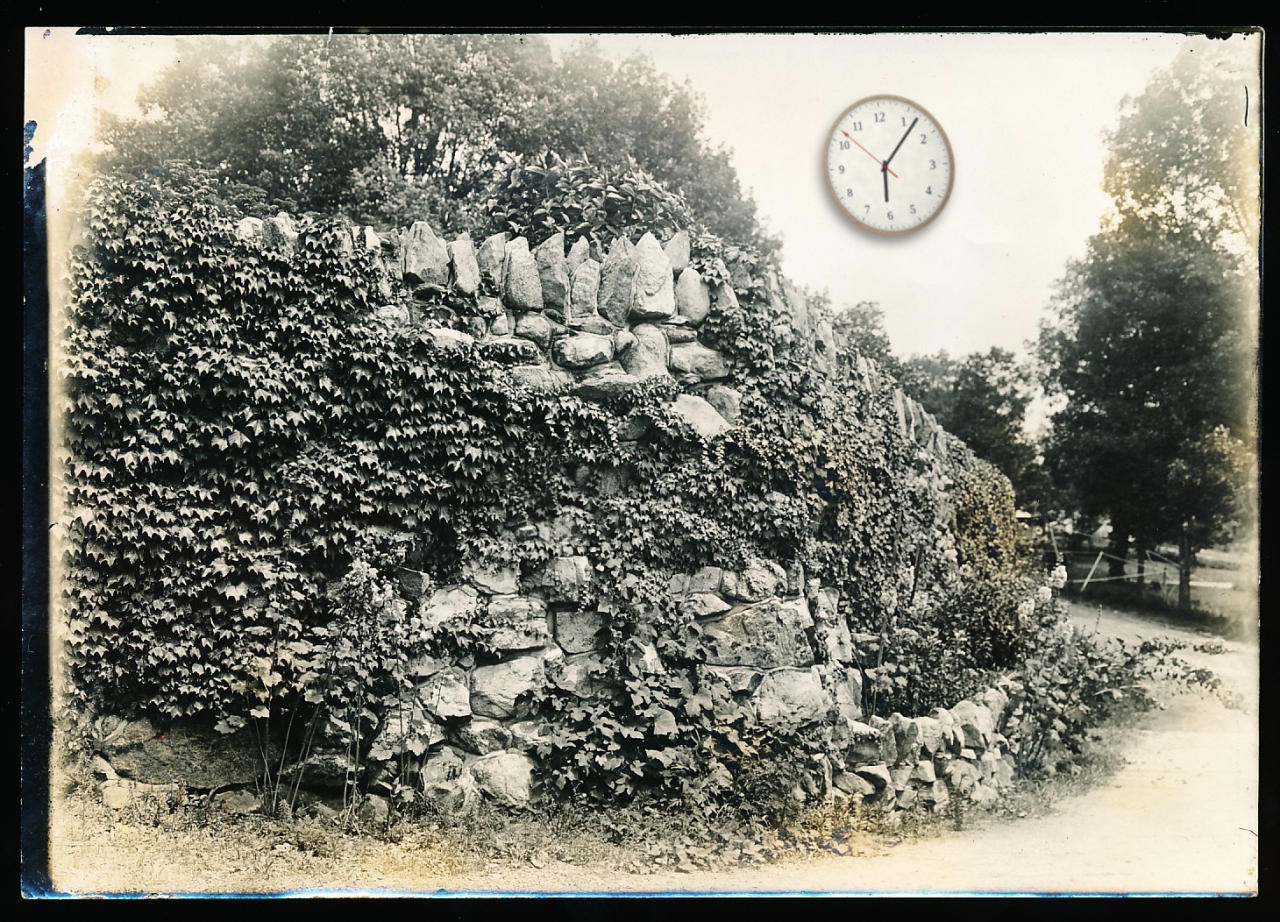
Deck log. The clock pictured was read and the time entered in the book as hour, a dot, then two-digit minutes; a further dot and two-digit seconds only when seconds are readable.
6.06.52
